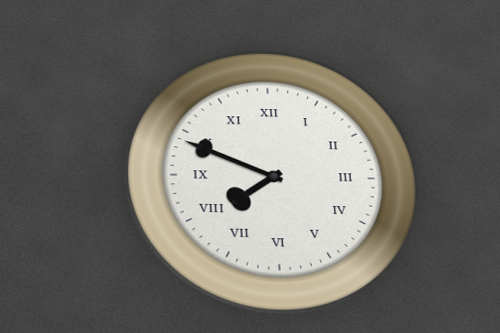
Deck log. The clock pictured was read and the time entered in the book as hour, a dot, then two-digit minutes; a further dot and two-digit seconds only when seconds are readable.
7.49
